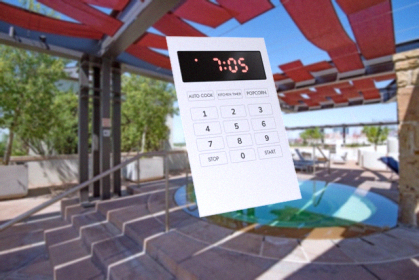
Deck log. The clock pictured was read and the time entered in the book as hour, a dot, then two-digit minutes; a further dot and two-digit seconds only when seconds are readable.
7.05
